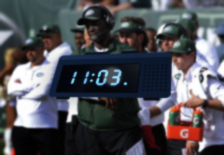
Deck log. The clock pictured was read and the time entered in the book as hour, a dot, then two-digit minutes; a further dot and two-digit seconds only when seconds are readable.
11.03
